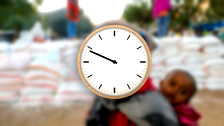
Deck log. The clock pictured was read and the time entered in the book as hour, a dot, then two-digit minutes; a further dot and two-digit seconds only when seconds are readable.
9.49
